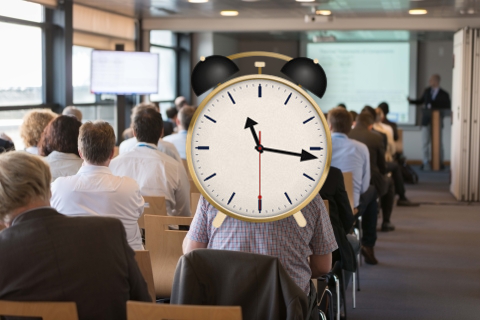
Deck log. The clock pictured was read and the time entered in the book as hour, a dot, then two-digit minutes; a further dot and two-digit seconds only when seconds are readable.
11.16.30
